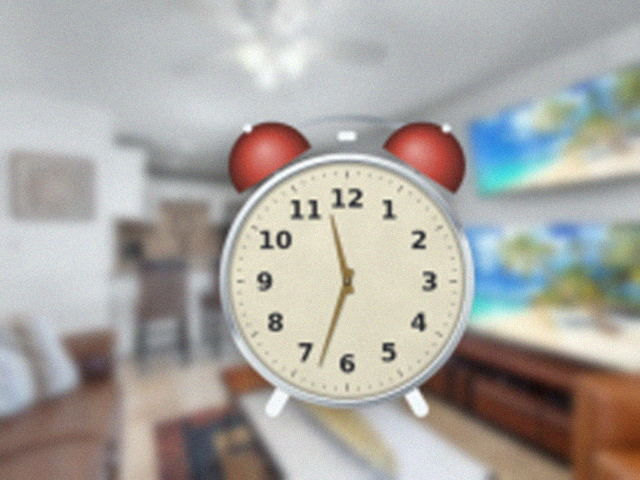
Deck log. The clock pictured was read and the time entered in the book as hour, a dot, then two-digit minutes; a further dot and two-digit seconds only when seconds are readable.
11.33
